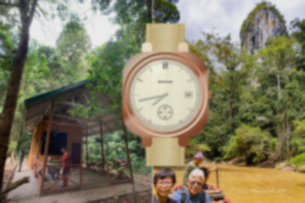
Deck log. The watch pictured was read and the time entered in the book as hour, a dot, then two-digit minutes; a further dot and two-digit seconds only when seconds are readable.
7.43
